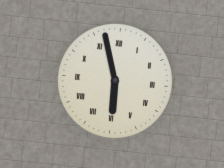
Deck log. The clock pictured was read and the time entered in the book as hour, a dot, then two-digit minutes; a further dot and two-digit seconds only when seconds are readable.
5.57
